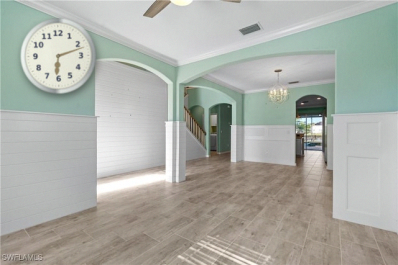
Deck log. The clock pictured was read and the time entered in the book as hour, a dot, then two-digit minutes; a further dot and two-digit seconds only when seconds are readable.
6.12
